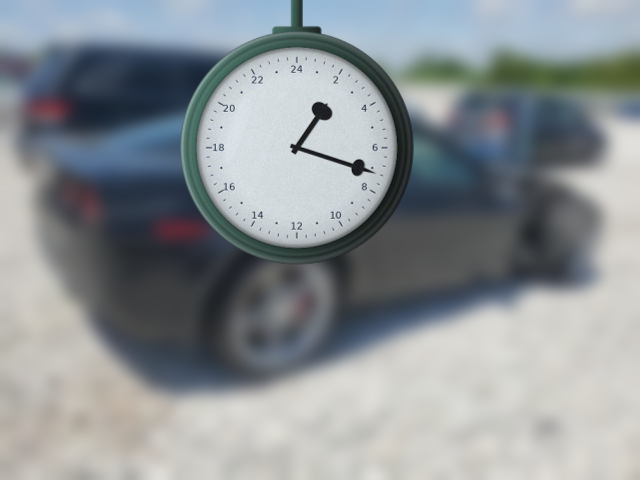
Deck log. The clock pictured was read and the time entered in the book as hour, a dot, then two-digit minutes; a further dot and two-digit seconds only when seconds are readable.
2.18
